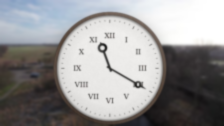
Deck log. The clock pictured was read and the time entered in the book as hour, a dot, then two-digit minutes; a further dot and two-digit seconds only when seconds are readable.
11.20
